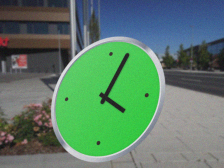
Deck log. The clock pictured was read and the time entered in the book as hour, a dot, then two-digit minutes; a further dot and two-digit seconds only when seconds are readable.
4.04
